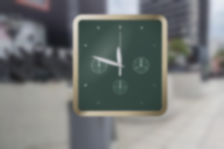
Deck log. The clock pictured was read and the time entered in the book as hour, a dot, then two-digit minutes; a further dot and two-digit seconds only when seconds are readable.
11.48
